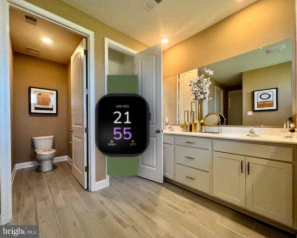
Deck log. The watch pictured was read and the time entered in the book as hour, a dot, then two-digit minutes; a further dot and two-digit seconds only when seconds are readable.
21.55
